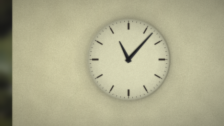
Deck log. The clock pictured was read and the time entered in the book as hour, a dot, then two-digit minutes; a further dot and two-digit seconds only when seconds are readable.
11.07
